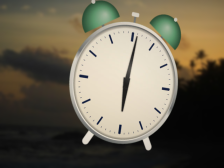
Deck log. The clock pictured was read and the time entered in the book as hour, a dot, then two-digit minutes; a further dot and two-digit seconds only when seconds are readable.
6.01
